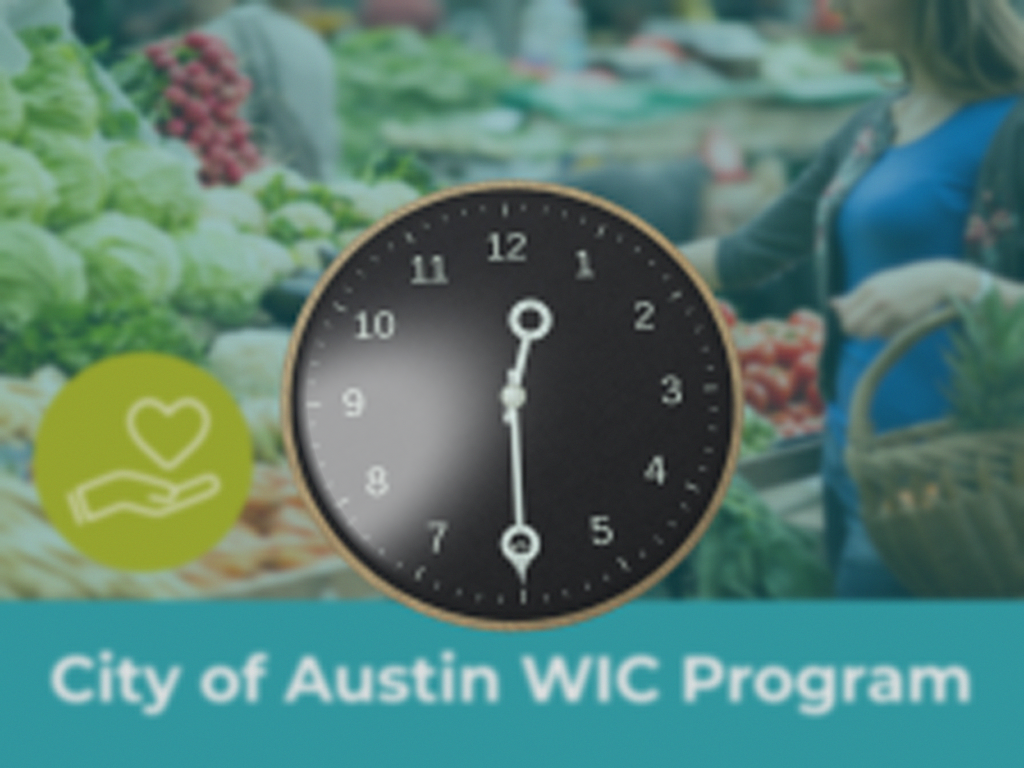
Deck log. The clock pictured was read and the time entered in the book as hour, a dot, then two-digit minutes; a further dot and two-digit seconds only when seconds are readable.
12.30
